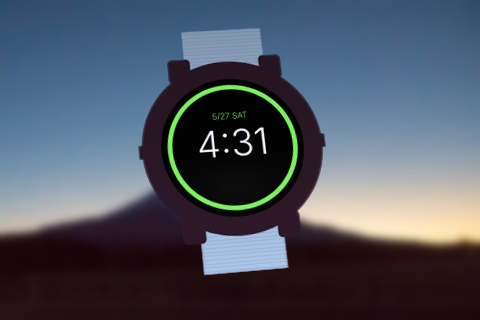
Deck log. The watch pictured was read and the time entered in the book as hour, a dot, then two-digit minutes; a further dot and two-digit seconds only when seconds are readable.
4.31
